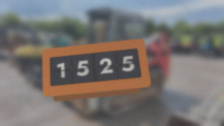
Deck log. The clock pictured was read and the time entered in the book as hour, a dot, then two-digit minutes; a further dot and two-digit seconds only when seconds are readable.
15.25
